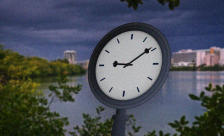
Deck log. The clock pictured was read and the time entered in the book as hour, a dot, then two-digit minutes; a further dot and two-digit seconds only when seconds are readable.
9.09
